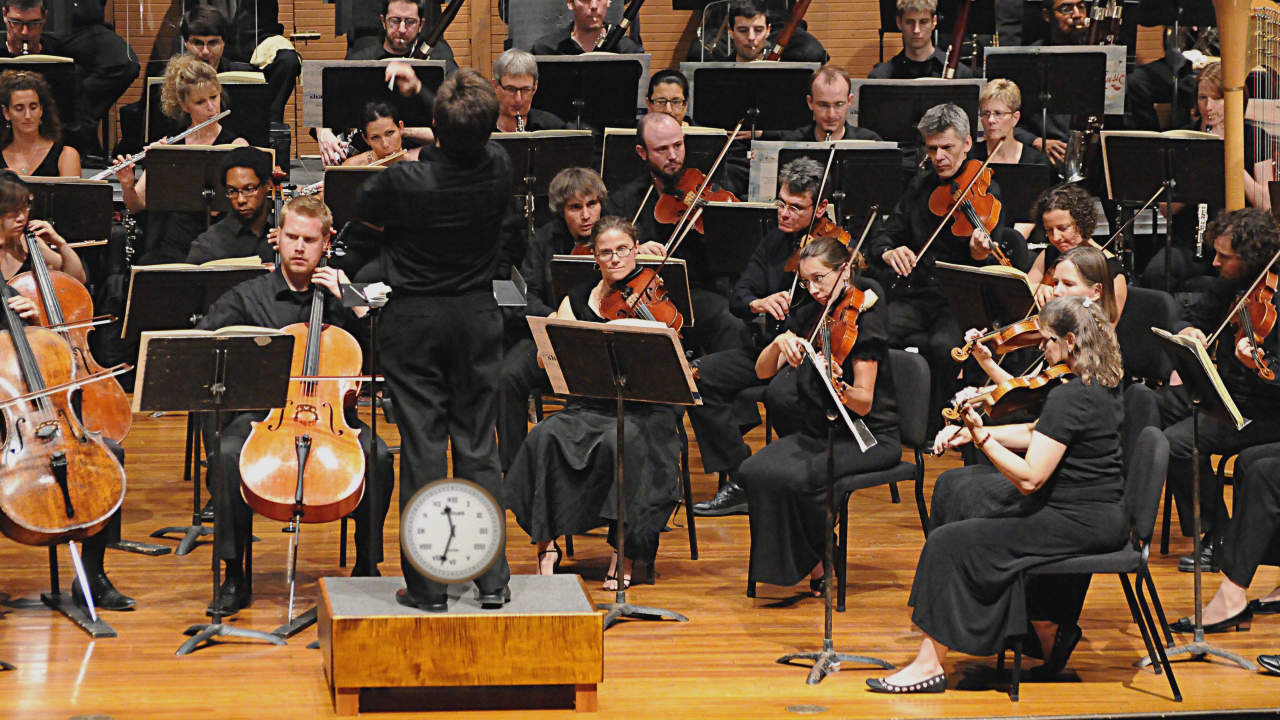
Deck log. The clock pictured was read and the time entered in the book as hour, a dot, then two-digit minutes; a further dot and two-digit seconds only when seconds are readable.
11.33
